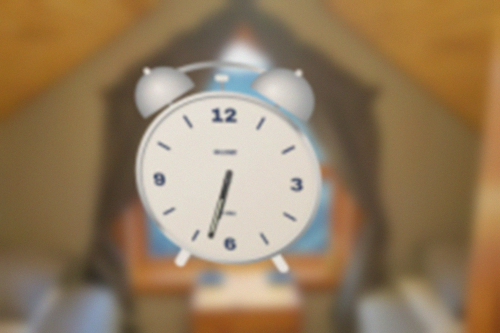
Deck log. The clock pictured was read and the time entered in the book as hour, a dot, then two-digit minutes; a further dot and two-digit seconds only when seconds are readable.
6.33
